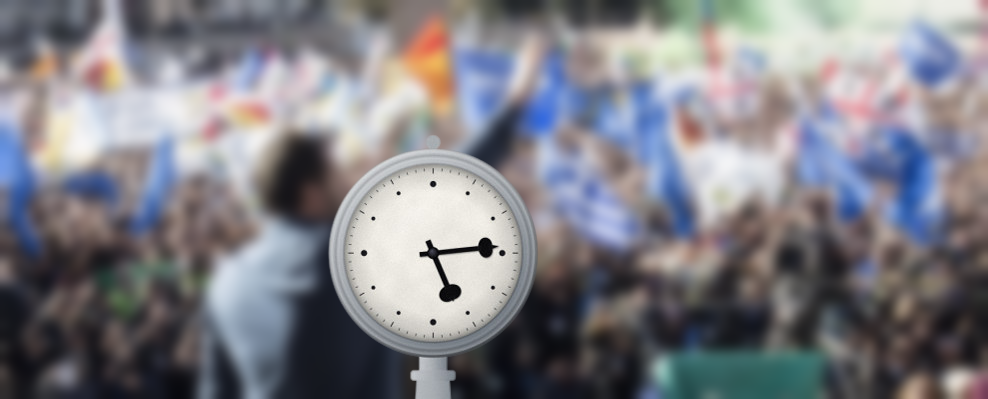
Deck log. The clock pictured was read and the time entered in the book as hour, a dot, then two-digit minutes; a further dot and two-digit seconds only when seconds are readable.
5.14
